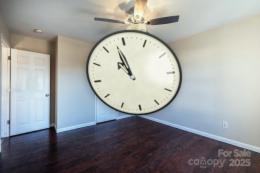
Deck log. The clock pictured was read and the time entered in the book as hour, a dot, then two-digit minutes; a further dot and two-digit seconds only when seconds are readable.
10.58
